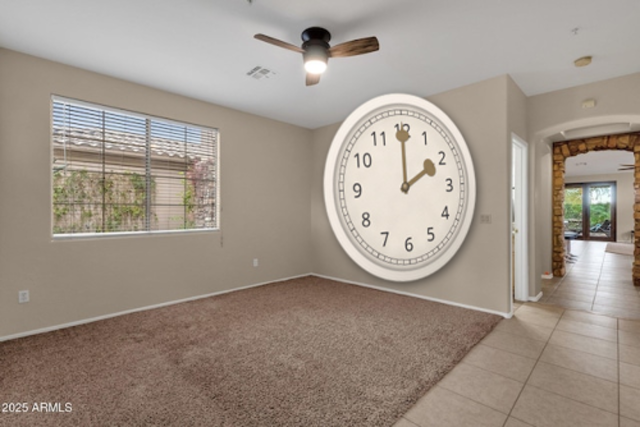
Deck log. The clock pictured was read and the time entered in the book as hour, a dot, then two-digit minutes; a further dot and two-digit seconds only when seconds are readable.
2.00
